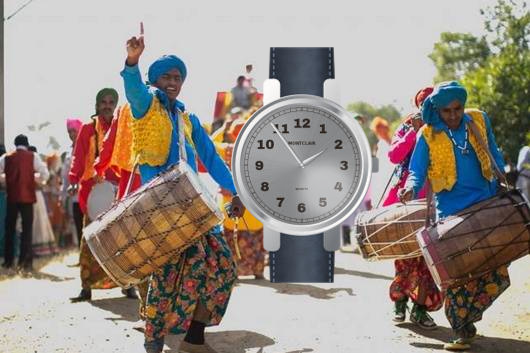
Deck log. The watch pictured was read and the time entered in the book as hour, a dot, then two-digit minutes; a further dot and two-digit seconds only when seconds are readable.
1.54
